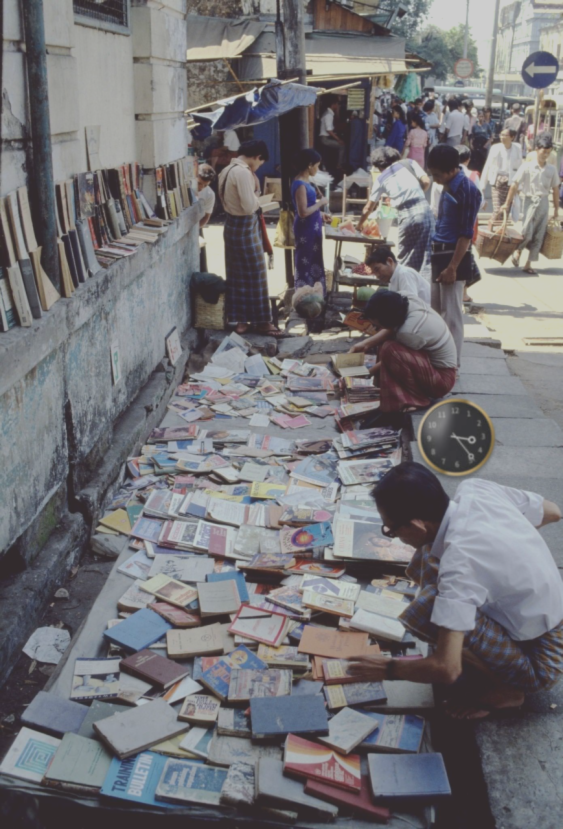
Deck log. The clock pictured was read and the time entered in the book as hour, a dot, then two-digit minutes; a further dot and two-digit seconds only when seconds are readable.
3.24
